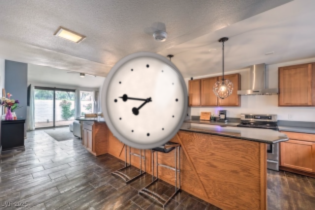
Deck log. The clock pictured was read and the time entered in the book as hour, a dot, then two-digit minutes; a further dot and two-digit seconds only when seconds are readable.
7.46
